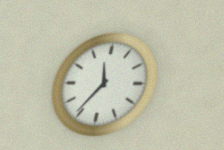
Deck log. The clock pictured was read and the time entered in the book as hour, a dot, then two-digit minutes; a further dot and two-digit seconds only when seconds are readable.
11.36
